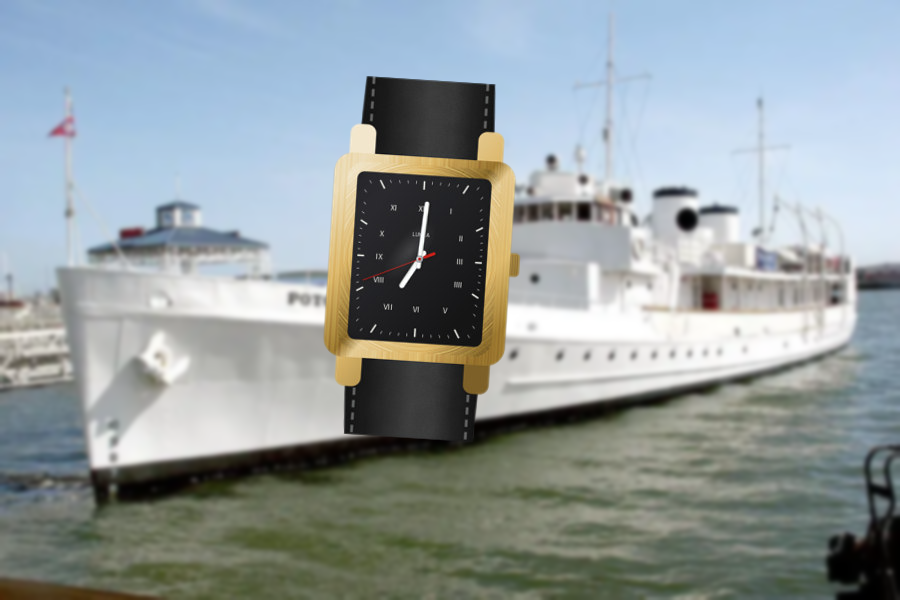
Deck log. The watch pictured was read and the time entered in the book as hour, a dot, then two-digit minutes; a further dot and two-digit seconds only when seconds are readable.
7.00.41
